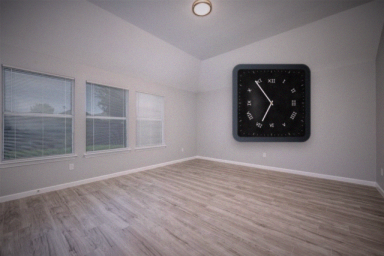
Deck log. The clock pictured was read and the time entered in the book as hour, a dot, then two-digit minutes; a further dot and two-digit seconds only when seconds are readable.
6.54
